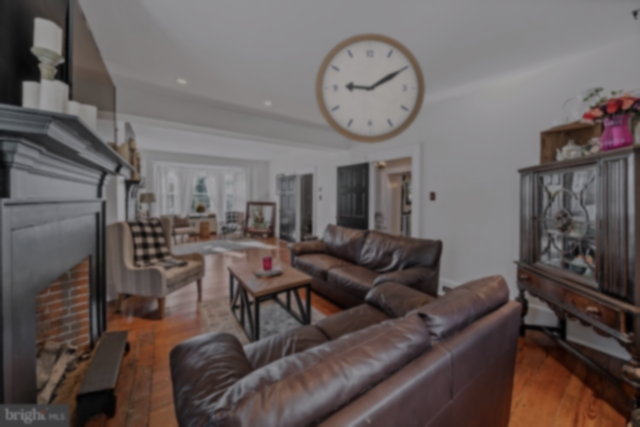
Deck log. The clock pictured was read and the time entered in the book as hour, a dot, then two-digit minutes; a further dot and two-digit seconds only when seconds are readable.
9.10
